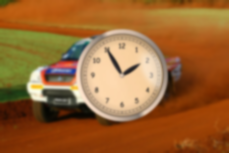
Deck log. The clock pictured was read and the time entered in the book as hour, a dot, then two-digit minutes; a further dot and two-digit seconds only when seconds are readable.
1.55
